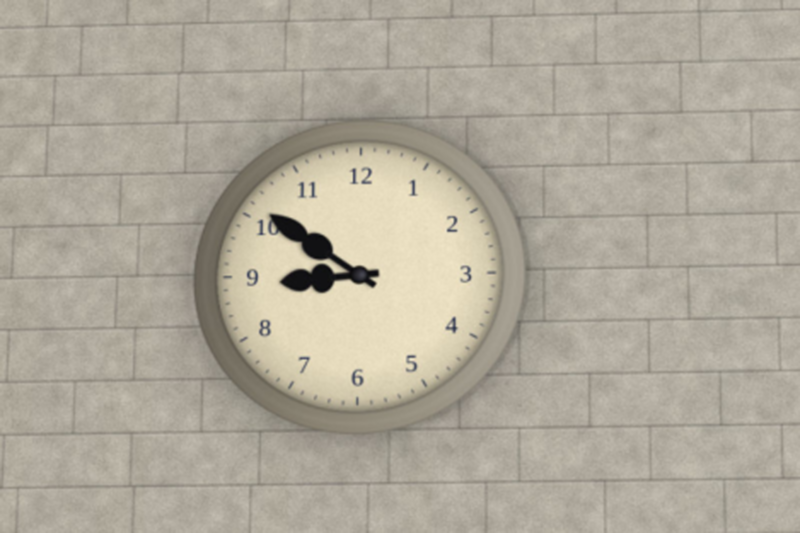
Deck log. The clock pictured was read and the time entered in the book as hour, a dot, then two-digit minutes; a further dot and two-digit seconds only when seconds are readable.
8.51
